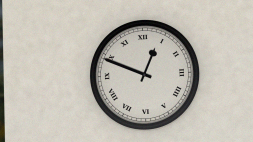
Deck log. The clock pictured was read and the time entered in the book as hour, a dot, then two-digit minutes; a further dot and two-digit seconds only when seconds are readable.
12.49
